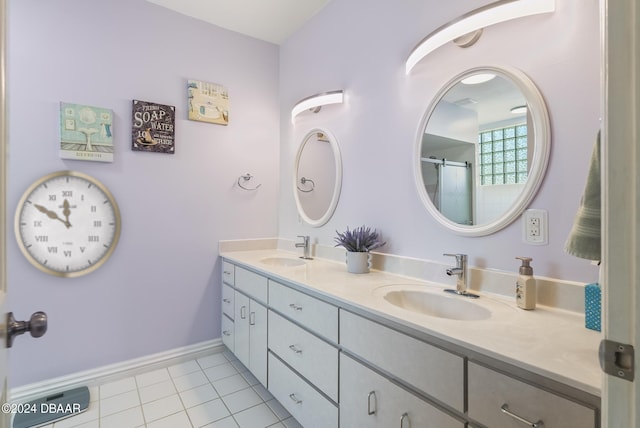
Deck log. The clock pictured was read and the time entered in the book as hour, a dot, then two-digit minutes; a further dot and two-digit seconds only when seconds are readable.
11.50
